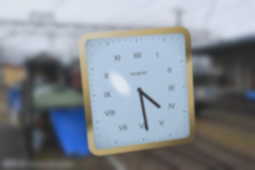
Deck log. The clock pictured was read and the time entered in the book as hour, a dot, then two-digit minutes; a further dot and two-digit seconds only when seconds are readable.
4.29
